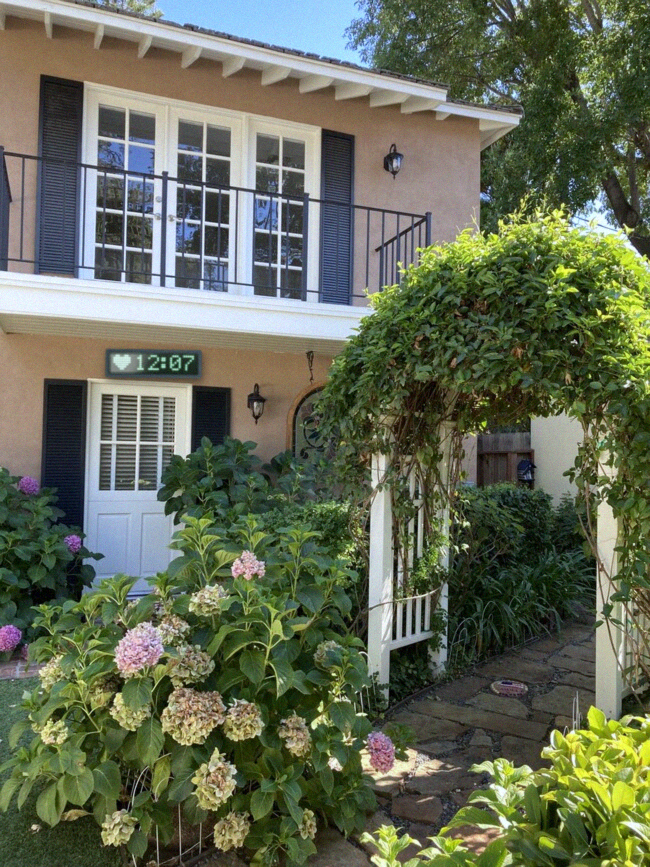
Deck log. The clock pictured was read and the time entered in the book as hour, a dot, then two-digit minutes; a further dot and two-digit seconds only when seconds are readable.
12.07
